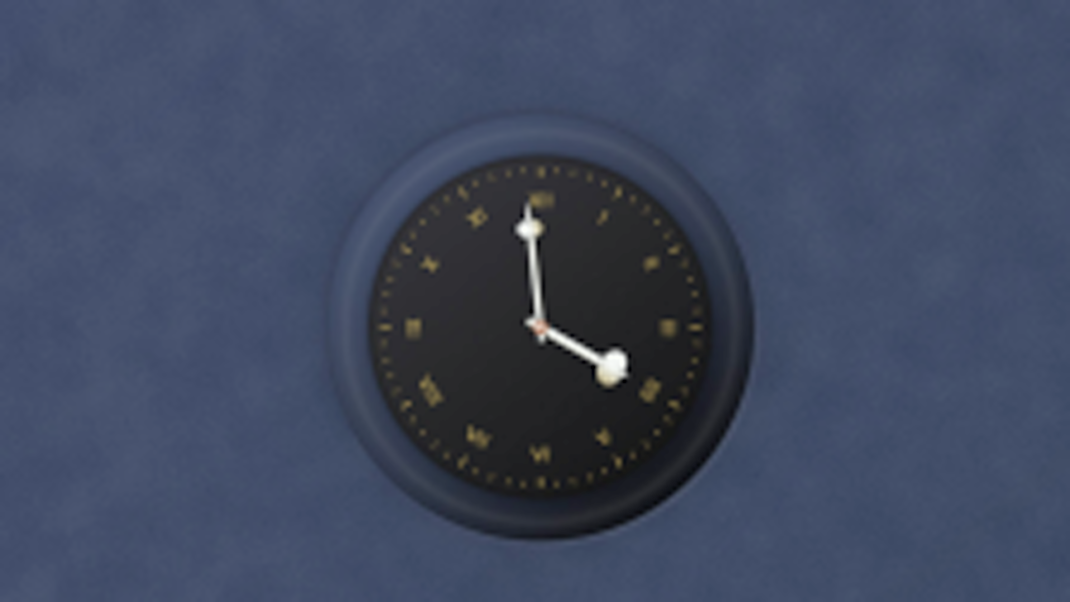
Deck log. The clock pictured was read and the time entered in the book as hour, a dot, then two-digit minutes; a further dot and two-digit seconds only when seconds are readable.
3.59
